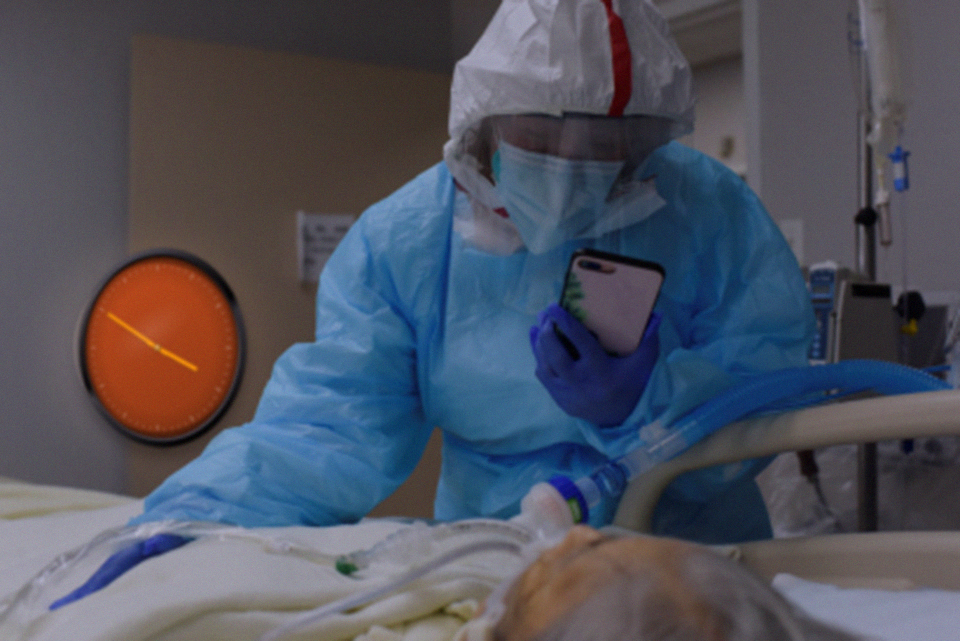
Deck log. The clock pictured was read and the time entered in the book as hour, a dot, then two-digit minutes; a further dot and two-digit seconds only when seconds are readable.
3.50
